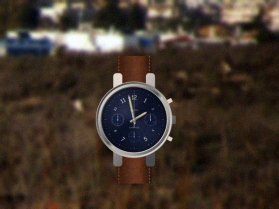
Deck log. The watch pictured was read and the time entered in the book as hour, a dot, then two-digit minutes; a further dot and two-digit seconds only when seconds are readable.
1.58
